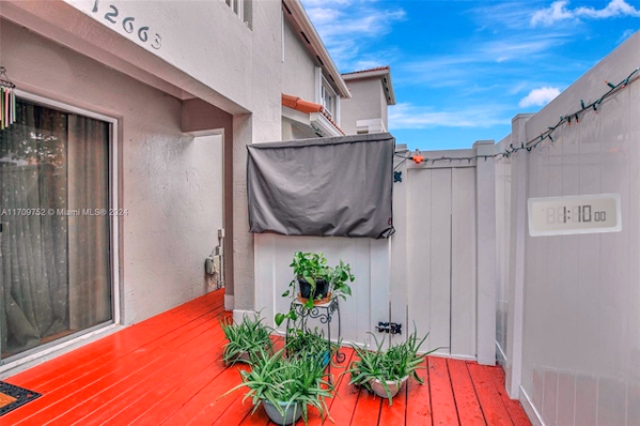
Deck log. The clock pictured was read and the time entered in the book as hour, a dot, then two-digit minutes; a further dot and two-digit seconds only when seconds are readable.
1.10.00
